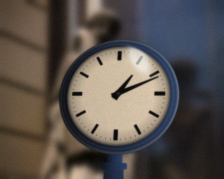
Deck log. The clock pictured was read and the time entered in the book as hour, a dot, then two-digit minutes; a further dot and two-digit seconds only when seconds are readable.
1.11
